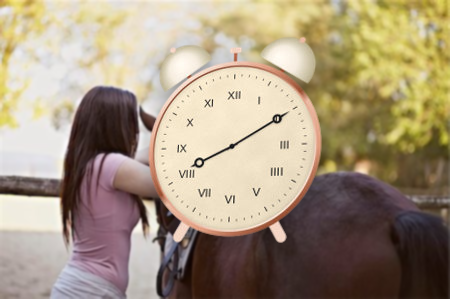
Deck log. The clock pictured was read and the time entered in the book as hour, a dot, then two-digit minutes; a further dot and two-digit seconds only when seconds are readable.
8.10
